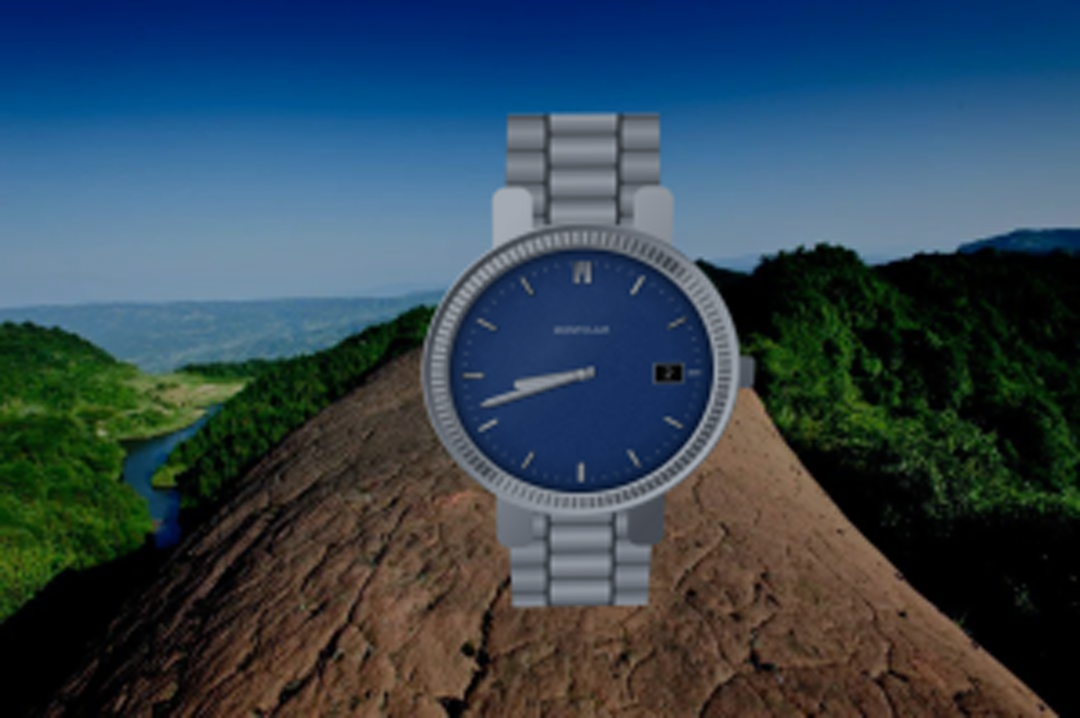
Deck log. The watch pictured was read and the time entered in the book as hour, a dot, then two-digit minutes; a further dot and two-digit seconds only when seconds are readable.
8.42
